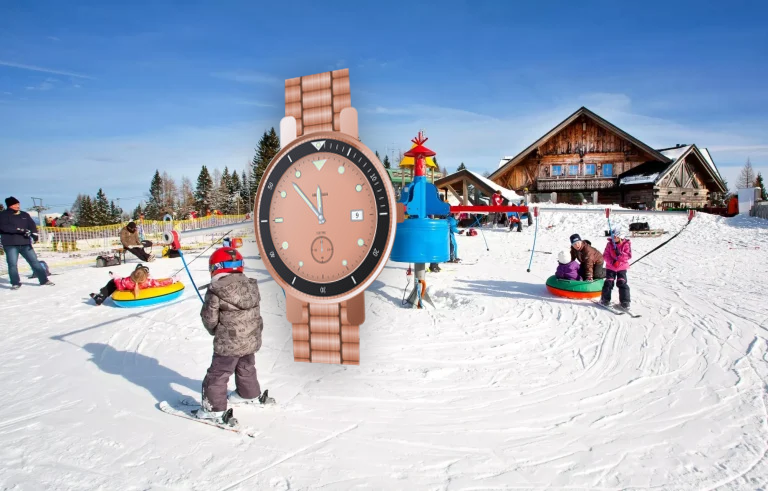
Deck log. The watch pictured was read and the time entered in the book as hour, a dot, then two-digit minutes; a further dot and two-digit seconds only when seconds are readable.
11.53
